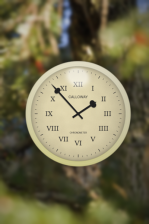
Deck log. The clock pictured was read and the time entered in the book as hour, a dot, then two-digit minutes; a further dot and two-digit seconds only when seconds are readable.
1.53
